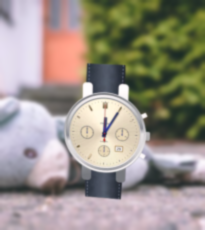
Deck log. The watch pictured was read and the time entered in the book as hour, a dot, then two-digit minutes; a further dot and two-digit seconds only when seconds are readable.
12.05
